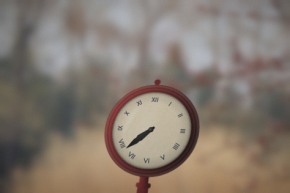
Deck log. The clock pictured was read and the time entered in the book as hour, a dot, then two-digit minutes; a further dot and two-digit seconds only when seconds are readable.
7.38
